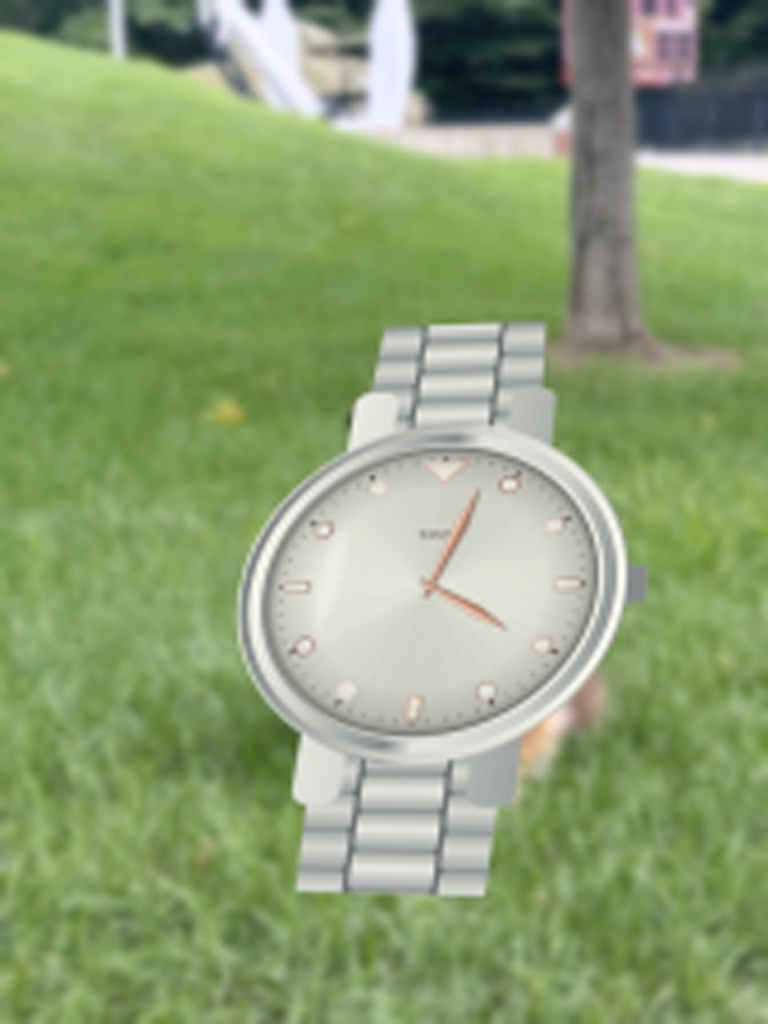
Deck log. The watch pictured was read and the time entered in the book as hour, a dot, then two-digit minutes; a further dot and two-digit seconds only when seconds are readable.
4.03
